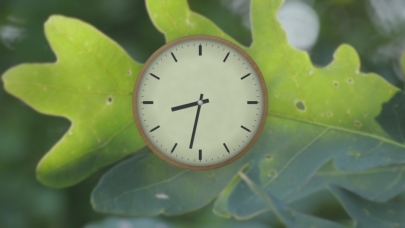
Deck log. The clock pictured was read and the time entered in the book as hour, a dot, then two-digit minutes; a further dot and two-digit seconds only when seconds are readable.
8.32
